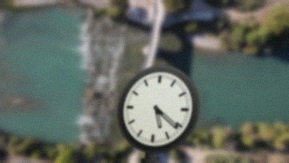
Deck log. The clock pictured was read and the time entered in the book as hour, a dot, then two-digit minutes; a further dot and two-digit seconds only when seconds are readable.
5.21
